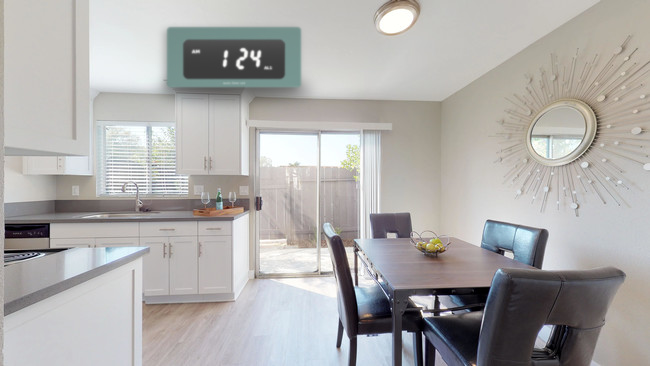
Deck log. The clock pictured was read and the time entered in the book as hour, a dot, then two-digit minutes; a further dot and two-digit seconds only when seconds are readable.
1.24
